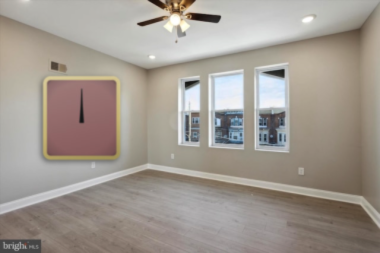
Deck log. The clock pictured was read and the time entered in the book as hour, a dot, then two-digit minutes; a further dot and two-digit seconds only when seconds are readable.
12.00
